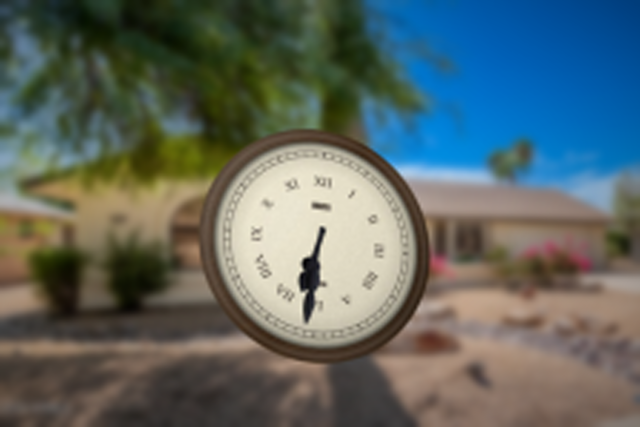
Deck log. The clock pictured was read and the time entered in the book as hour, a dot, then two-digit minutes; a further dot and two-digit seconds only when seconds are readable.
6.31
